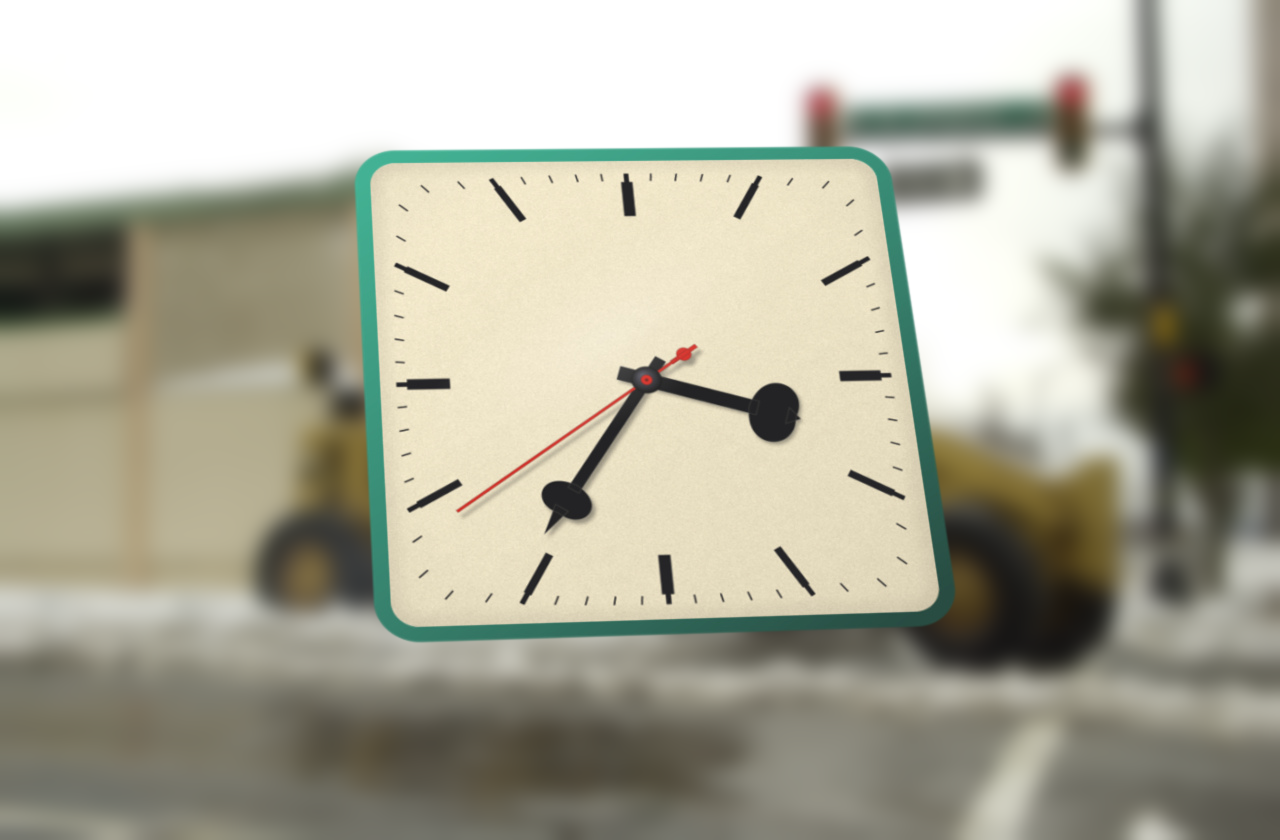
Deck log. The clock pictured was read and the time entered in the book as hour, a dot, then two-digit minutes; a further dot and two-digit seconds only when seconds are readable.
3.35.39
